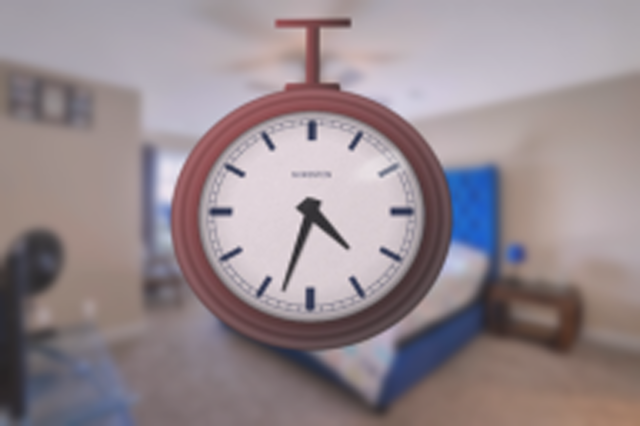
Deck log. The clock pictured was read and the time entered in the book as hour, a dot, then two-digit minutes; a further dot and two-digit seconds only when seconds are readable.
4.33
